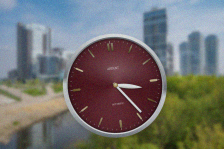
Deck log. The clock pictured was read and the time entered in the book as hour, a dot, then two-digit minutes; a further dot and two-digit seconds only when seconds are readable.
3.24
